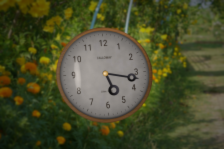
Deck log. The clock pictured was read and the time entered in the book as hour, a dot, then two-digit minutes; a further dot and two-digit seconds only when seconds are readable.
5.17
